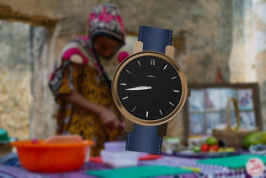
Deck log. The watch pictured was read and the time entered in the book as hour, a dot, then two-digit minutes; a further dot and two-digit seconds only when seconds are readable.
8.43
